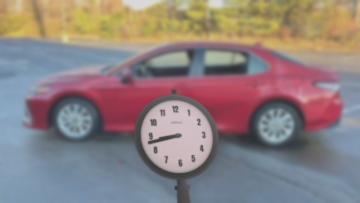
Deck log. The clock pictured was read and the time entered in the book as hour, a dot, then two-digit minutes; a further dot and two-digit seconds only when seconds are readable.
8.43
